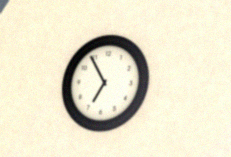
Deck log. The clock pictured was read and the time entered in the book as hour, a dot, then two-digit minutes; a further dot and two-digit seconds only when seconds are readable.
6.54
